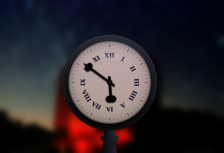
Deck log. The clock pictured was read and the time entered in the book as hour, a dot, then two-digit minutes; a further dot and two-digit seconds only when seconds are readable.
5.51
